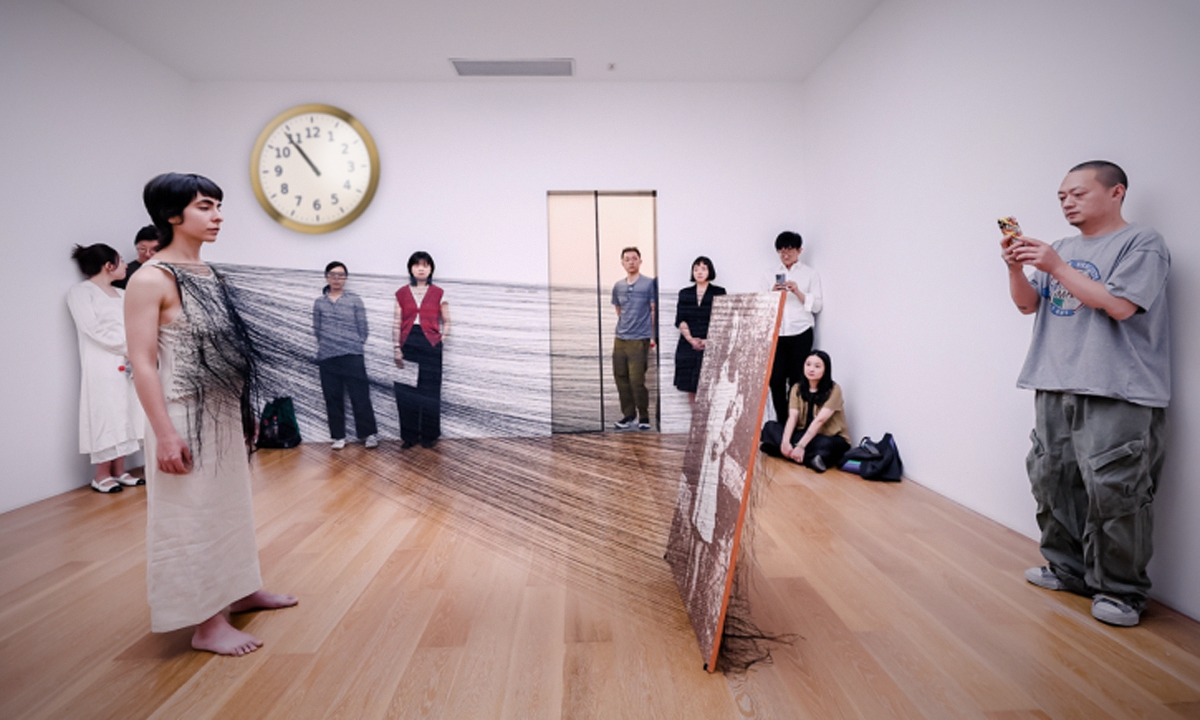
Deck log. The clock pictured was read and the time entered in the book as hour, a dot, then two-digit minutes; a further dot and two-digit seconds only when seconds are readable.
10.54
